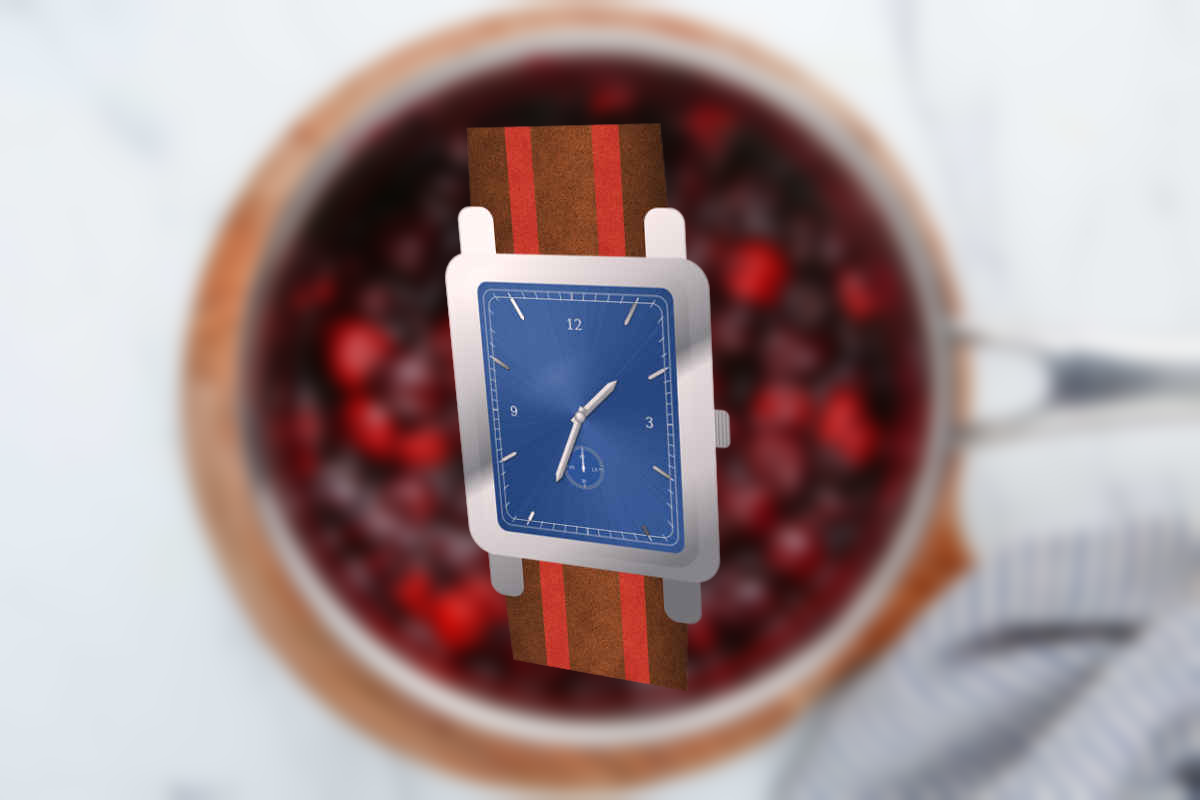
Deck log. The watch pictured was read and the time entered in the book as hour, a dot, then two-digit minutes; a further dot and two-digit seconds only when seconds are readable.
1.34
